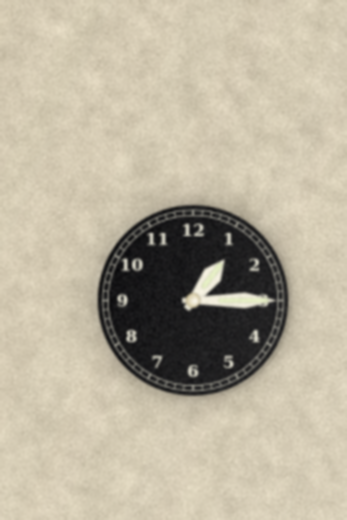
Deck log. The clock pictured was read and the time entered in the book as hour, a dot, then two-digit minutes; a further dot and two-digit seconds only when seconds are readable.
1.15
